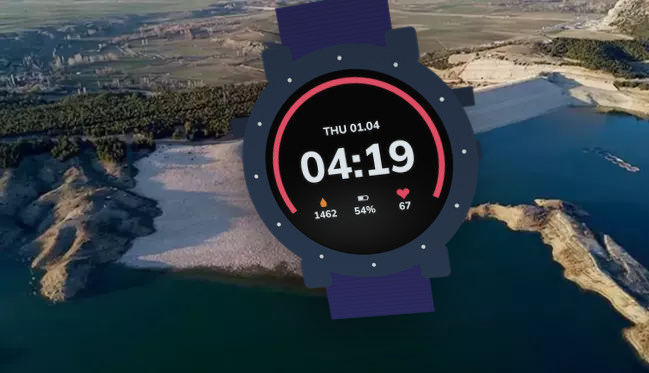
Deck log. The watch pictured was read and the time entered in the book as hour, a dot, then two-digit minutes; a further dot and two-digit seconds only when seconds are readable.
4.19
